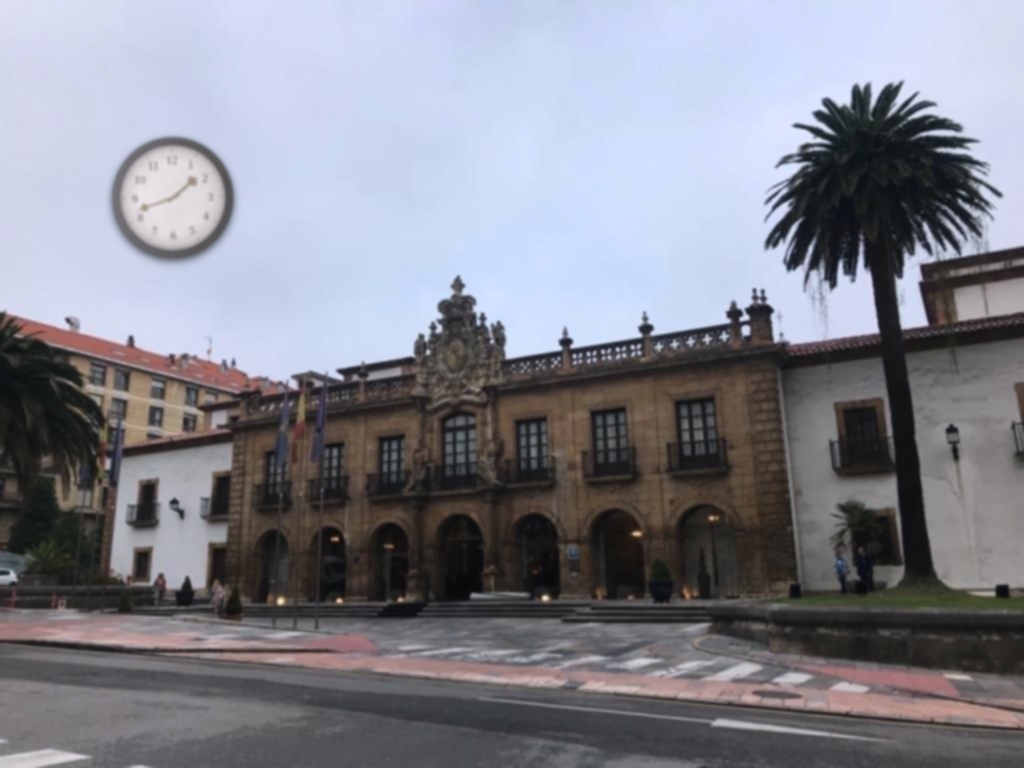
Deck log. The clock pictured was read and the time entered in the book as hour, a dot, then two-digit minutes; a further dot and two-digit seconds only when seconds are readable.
1.42
